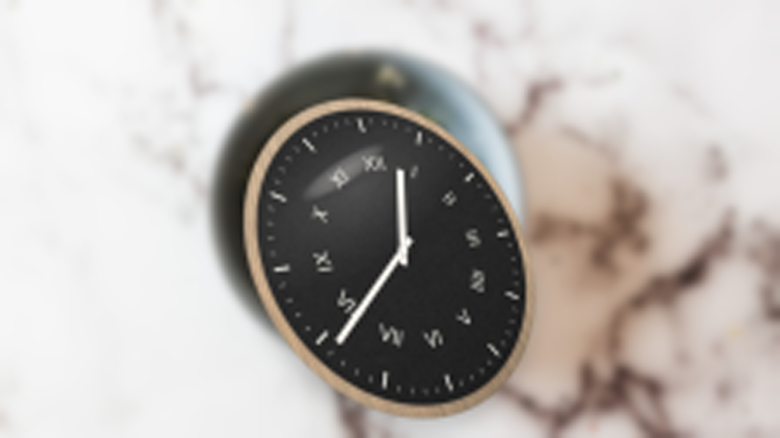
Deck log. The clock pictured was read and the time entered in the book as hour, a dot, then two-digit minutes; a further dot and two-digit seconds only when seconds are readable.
12.39
